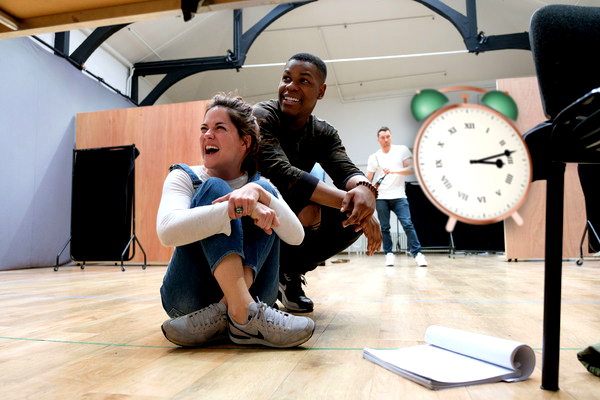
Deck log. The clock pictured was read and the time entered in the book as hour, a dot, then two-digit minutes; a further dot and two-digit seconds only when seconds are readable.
3.13
